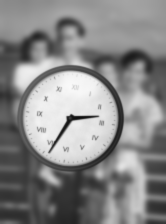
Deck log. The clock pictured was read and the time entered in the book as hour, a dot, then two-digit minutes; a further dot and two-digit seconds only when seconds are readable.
2.34
